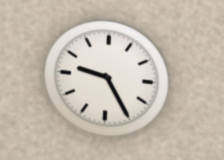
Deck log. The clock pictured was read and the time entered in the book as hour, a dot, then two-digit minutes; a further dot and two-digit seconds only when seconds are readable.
9.25
